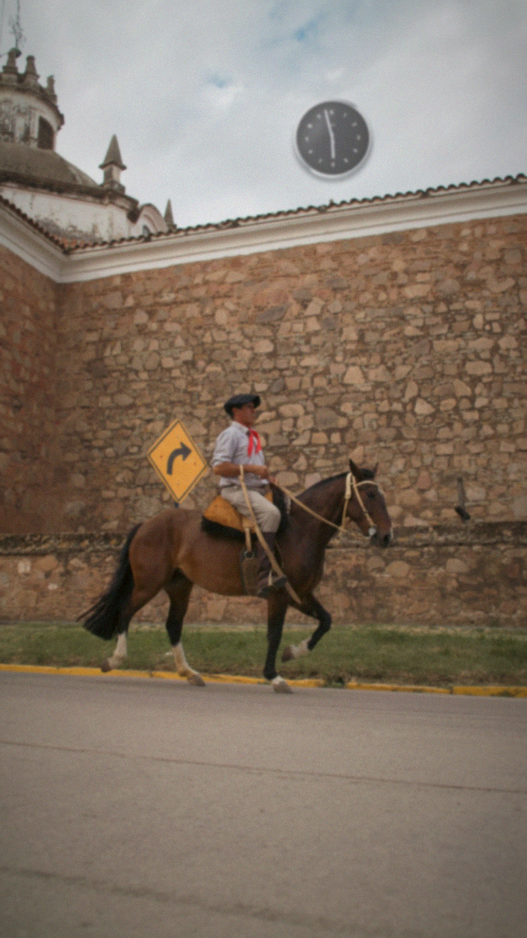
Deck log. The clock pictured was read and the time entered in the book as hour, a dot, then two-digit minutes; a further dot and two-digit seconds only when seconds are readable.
5.58
